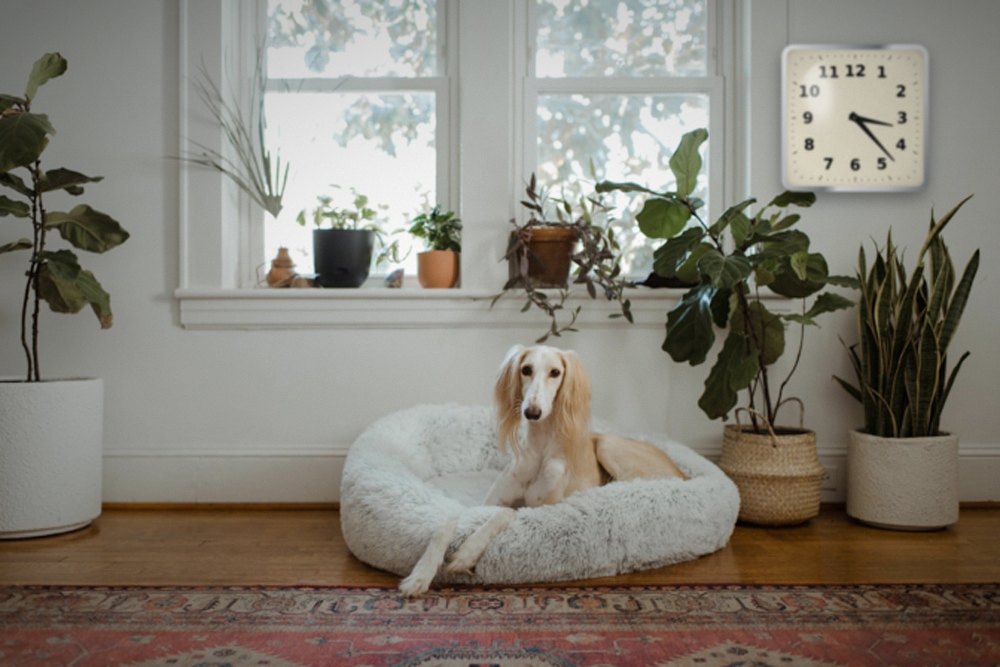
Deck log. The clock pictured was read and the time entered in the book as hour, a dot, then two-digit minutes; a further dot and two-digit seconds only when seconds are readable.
3.23
